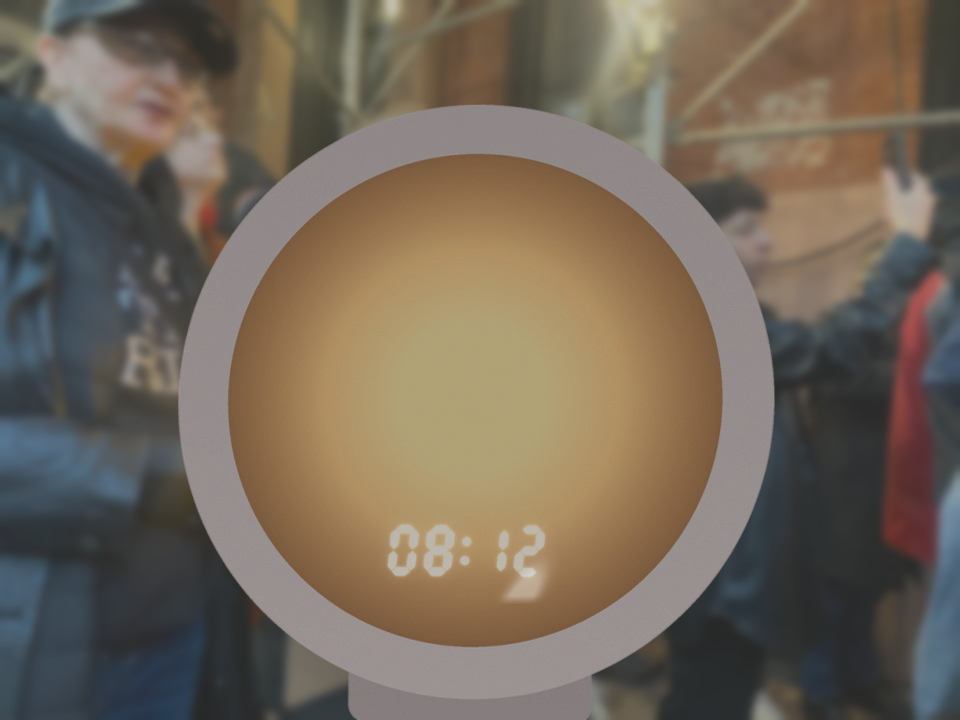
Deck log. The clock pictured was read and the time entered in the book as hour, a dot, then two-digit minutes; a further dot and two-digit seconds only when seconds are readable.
8.12
